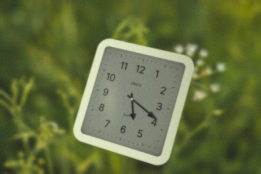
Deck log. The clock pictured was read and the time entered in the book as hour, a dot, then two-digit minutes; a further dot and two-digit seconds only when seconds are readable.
5.19
